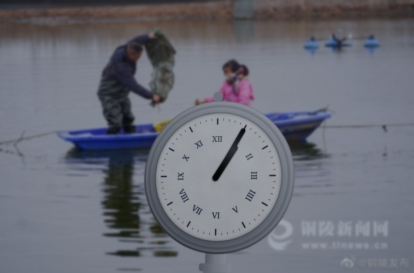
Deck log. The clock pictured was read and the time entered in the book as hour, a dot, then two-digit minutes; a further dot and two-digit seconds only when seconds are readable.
1.05
